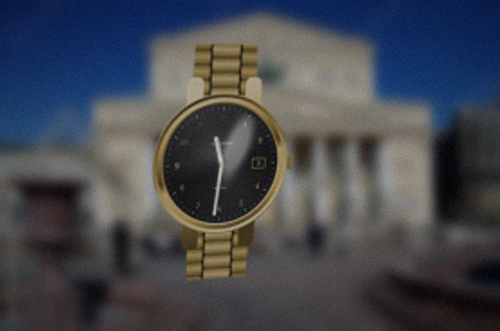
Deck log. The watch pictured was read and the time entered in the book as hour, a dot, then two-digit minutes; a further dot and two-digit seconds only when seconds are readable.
11.31
